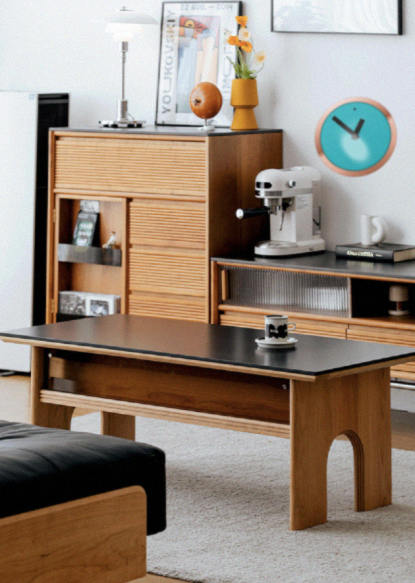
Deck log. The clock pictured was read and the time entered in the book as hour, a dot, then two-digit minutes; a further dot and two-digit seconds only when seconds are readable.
12.52
